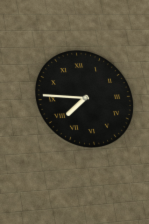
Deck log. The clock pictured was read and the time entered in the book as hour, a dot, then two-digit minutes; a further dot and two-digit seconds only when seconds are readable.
7.46
